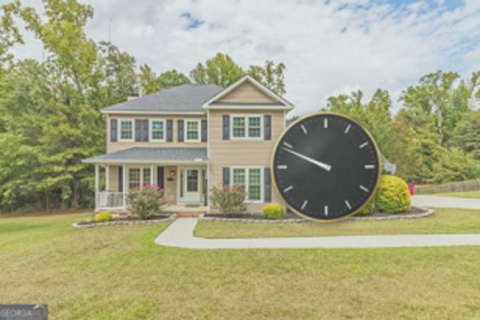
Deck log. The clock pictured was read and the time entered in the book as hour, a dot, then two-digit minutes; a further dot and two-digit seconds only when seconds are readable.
9.49
